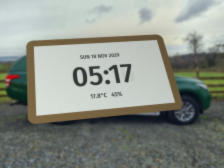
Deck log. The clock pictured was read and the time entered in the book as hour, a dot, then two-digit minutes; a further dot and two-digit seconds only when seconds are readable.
5.17
